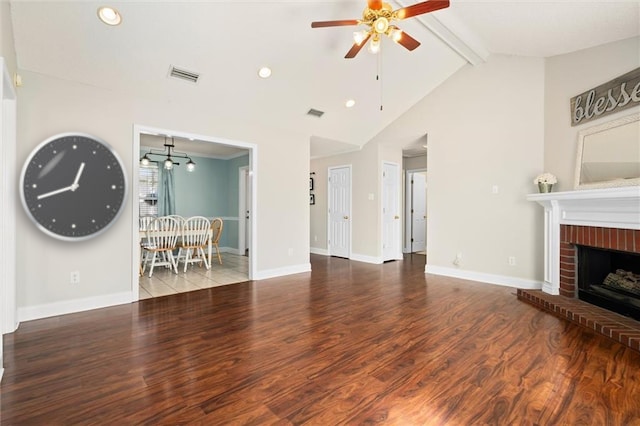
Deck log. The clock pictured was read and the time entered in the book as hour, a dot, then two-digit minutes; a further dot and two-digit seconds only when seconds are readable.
12.42
